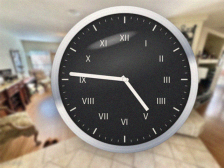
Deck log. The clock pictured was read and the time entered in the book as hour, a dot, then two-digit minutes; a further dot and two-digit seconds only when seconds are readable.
4.46
